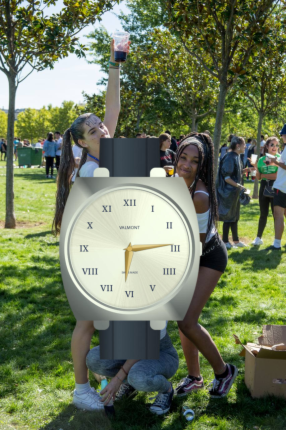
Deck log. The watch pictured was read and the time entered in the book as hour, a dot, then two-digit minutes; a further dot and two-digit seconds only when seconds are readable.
6.14
